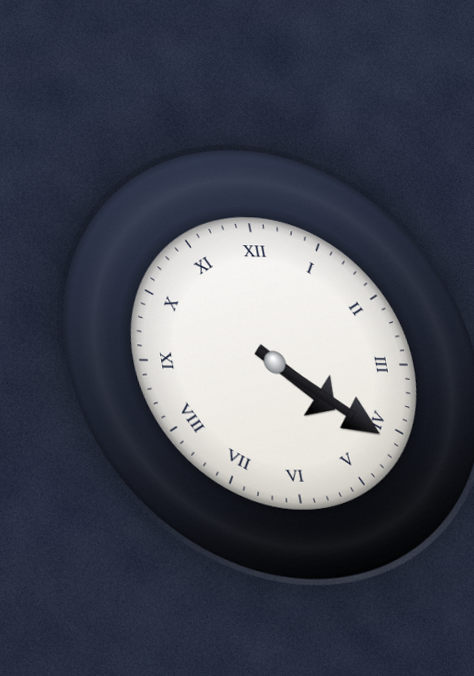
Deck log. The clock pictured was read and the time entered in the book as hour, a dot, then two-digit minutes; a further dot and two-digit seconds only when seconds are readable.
4.21
